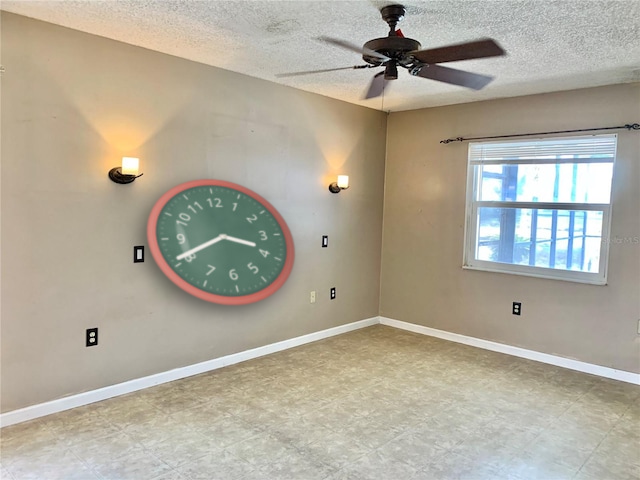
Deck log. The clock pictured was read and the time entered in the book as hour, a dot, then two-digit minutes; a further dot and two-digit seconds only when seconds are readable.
3.41
